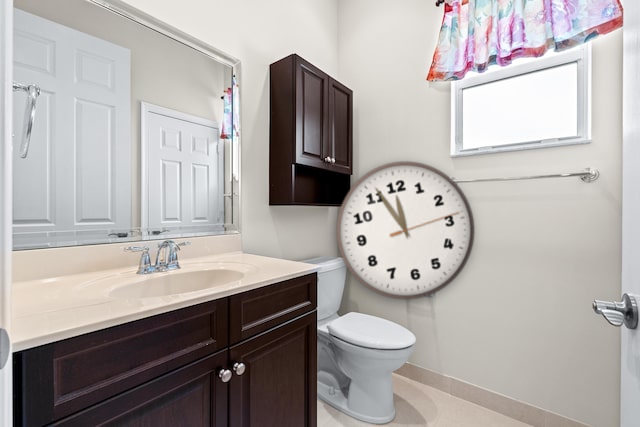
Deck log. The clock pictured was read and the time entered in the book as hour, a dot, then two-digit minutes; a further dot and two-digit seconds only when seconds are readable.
11.56.14
